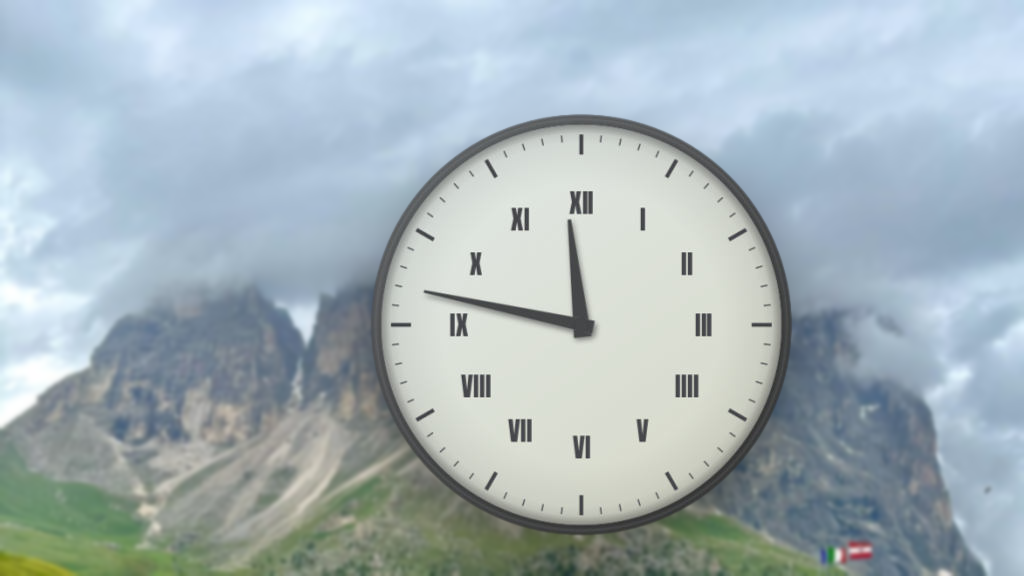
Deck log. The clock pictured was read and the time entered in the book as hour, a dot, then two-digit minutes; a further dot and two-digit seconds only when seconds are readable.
11.47
